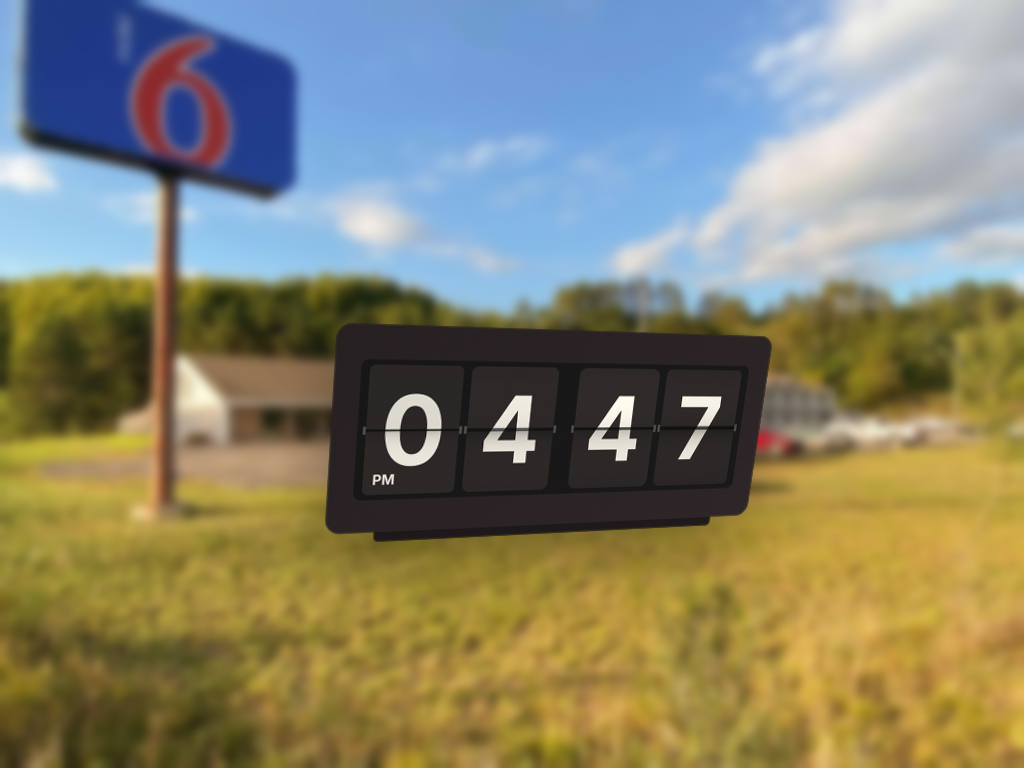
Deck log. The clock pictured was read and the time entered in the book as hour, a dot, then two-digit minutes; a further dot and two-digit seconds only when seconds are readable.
4.47
